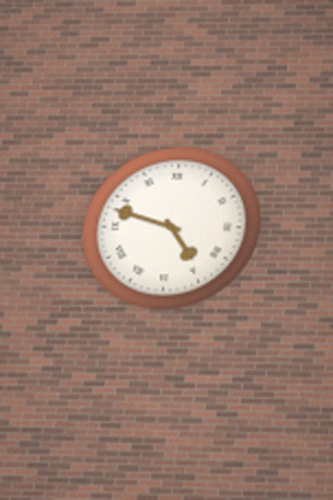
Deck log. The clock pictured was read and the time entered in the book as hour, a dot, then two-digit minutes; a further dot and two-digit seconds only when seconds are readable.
4.48
